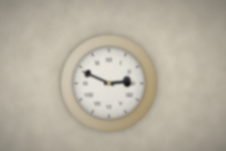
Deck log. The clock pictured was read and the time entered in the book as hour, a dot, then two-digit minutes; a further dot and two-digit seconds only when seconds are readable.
2.49
